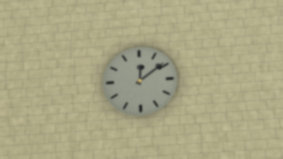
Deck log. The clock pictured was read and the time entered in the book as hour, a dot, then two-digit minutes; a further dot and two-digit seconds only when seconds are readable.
12.09
